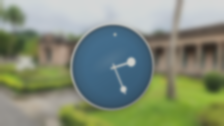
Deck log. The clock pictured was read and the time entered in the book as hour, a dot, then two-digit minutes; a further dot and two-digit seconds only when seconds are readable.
2.26
